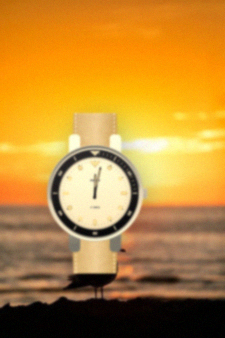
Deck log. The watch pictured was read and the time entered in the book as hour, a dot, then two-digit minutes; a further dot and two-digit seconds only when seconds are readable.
12.02
